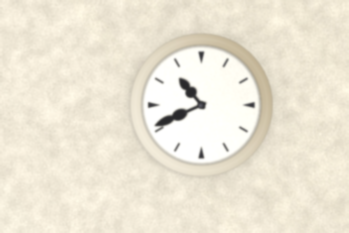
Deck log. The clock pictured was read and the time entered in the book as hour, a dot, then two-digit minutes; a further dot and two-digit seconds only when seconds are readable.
10.41
